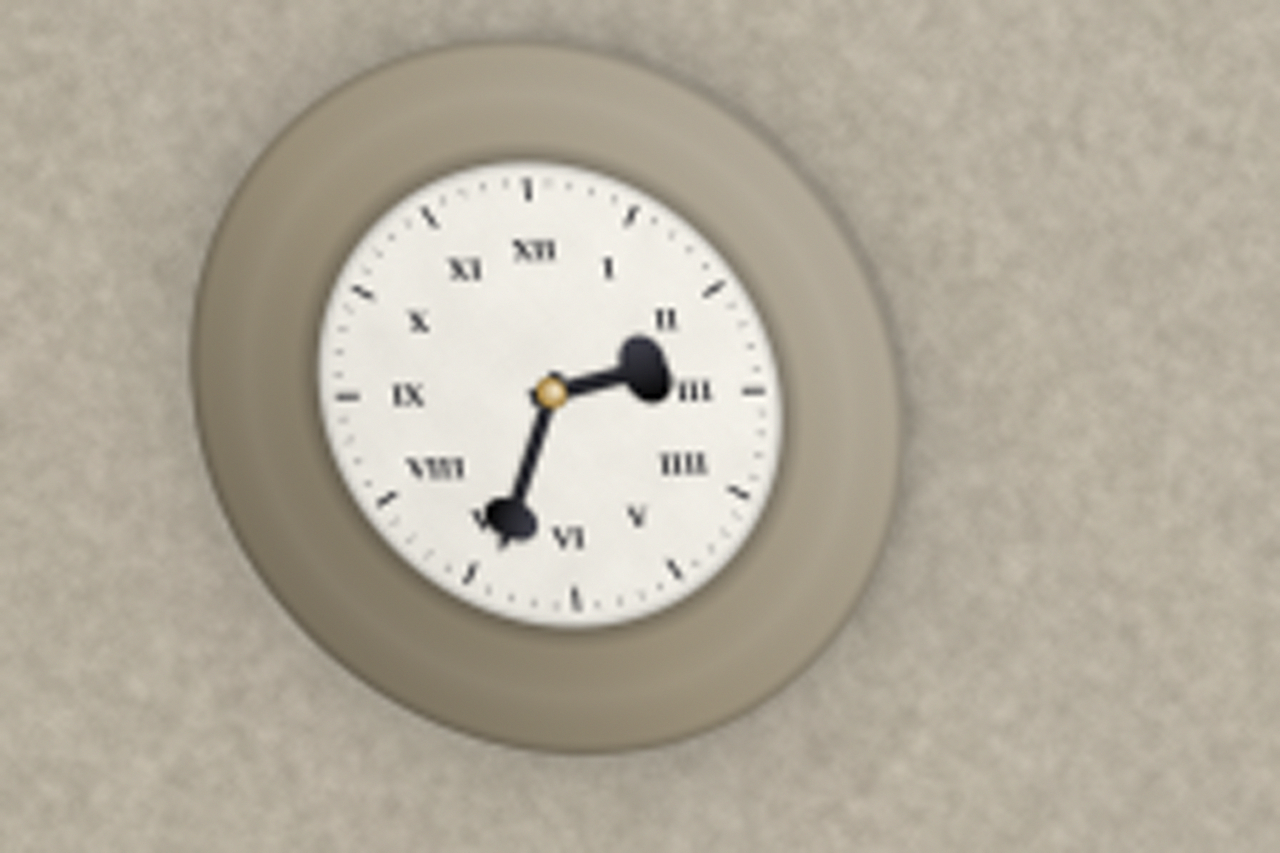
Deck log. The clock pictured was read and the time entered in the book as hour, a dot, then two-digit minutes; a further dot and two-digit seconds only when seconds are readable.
2.34
